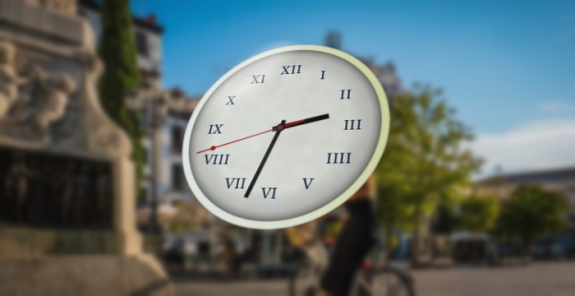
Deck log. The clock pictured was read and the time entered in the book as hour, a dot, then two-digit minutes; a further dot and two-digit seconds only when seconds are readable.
2.32.42
